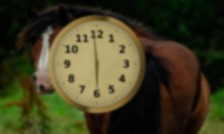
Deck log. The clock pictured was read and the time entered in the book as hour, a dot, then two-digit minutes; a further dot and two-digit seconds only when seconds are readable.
5.59
